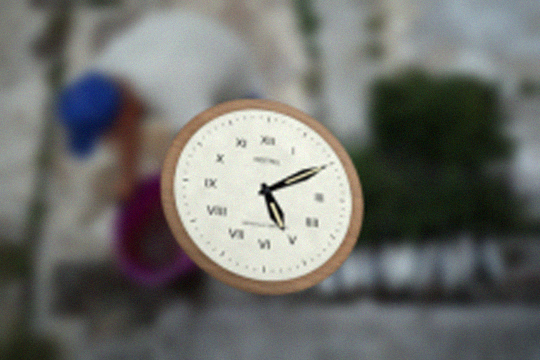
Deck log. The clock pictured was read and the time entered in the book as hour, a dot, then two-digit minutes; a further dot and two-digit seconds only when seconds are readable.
5.10
